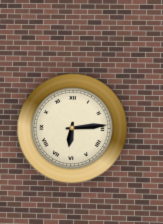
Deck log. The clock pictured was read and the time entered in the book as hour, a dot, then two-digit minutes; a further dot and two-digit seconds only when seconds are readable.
6.14
